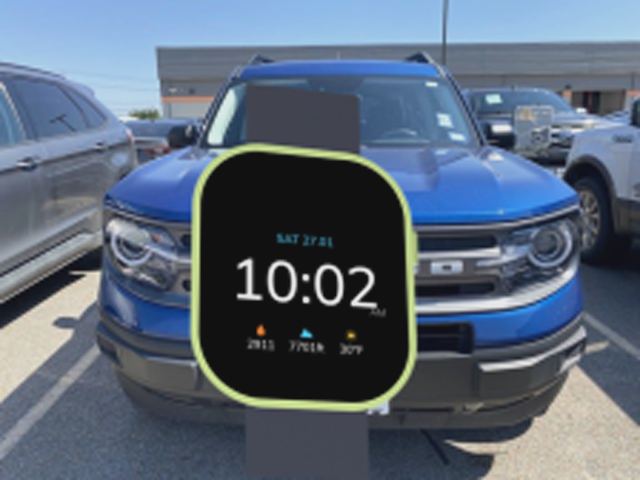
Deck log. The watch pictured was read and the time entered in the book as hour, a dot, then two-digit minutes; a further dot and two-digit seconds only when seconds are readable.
10.02
